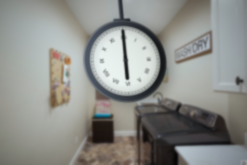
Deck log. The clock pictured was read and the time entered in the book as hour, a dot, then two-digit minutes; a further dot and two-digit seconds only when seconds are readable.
6.00
